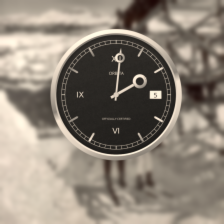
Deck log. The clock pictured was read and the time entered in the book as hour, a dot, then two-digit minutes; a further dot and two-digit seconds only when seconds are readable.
2.01
